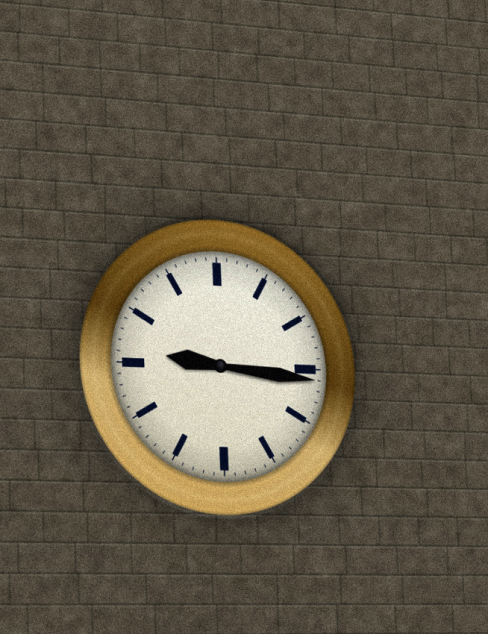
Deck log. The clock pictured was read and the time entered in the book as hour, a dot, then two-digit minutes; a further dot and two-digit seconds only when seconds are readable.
9.16
